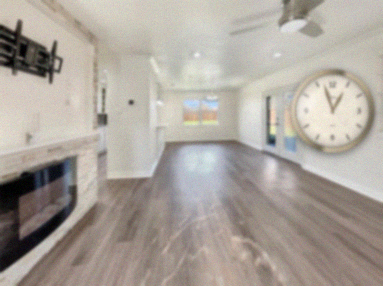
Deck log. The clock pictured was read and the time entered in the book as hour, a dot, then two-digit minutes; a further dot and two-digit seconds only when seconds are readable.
12.57
